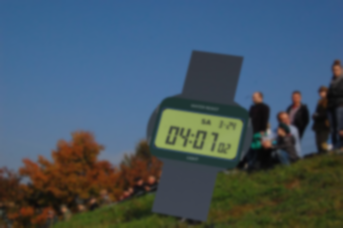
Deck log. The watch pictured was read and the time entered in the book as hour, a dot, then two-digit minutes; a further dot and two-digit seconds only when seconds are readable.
4.07
